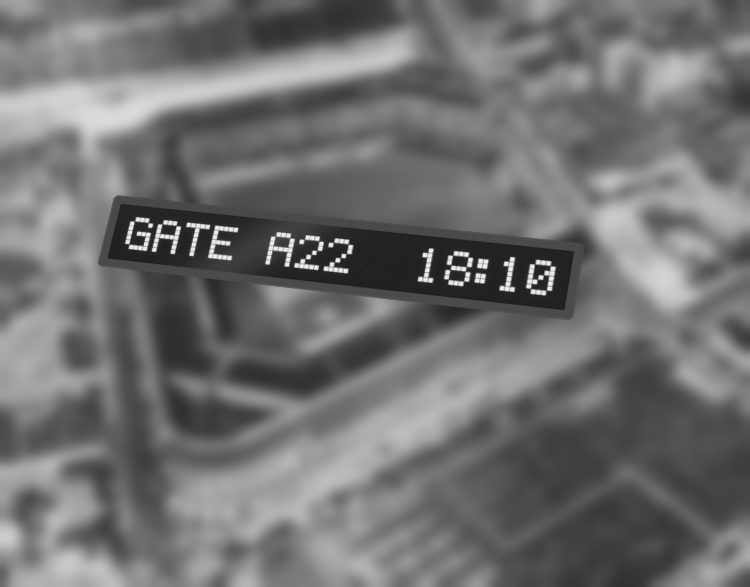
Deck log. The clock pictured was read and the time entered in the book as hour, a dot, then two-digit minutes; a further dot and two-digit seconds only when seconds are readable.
18.10
